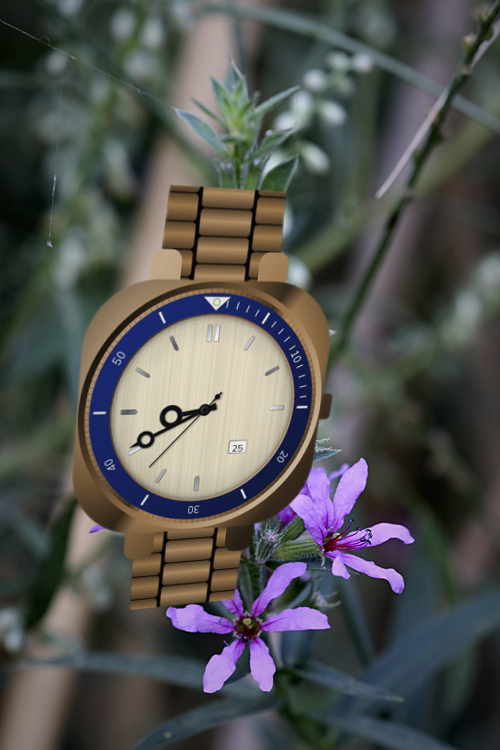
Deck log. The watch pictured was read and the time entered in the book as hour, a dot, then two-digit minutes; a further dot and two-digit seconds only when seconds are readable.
8.40.37
